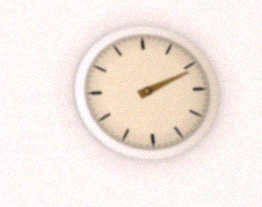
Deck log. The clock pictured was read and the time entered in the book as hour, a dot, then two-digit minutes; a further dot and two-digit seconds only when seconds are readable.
2.11
